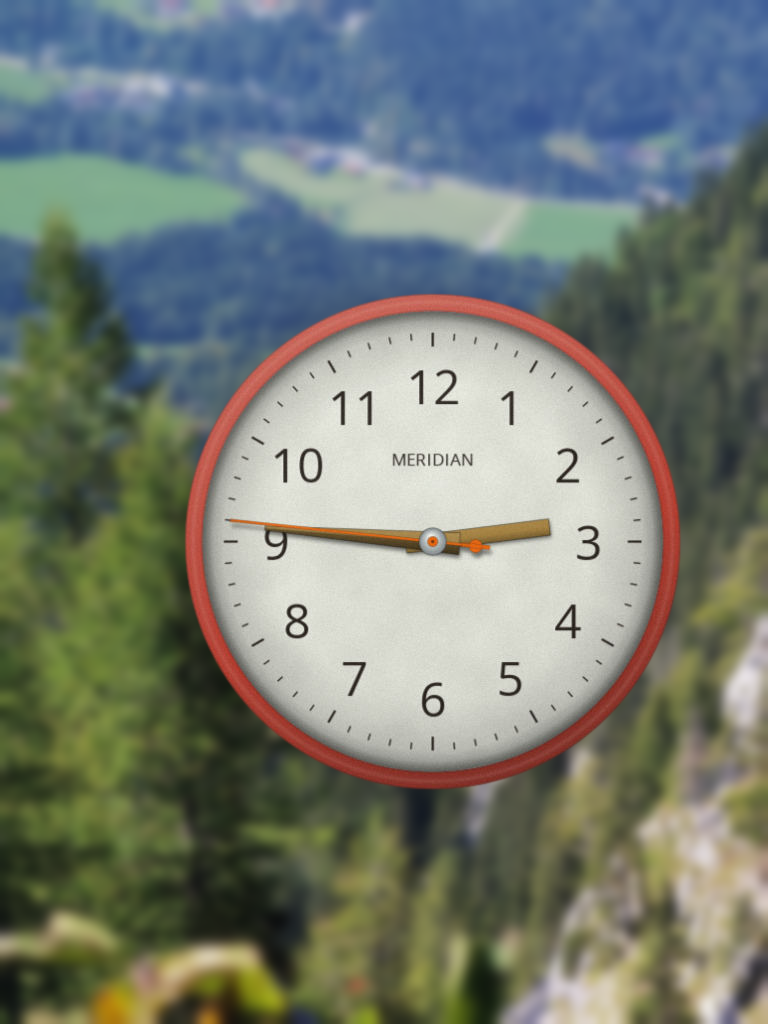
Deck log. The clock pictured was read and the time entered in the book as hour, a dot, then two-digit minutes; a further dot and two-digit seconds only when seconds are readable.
2.45.46
